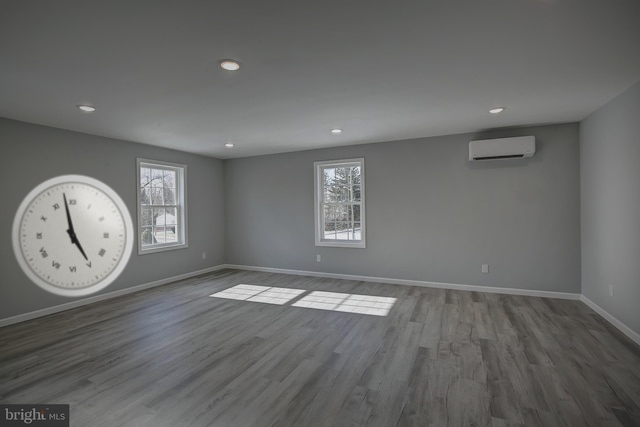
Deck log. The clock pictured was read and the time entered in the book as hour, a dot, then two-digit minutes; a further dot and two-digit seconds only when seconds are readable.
4.58
